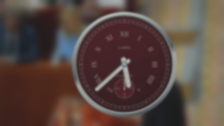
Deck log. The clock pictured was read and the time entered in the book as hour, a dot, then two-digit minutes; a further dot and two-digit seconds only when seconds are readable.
5.38
